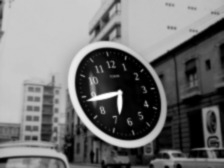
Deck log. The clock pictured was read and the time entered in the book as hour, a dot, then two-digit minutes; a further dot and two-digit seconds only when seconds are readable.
6.44
